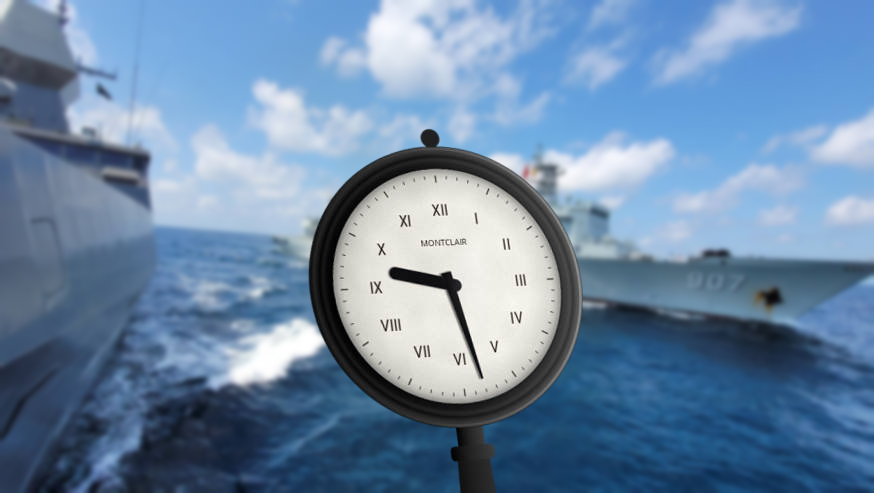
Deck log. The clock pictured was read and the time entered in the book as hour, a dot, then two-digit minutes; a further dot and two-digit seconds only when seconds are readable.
9.28
